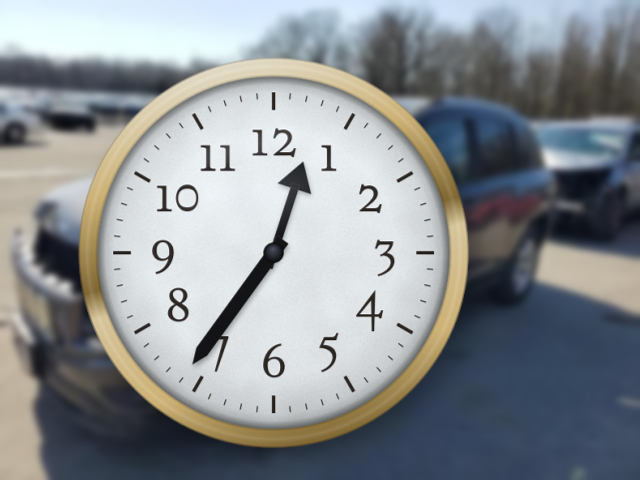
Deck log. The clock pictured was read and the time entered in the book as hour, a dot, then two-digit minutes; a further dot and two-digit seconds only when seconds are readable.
12.36
